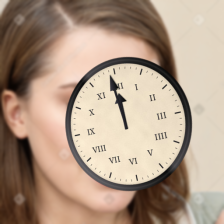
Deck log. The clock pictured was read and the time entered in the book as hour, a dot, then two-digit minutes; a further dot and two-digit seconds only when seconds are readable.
11.59
